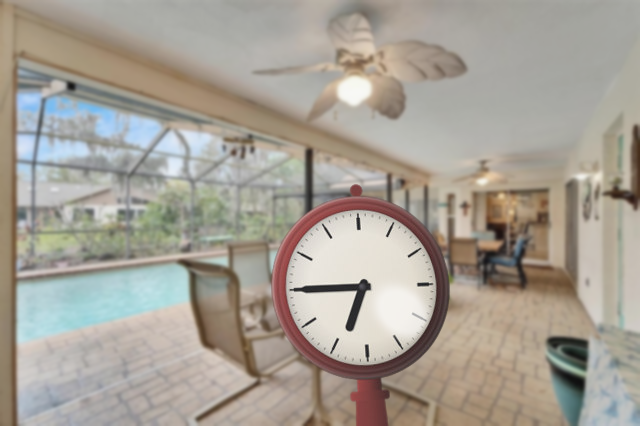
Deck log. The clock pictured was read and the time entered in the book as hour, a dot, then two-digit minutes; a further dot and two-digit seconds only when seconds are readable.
6.45
